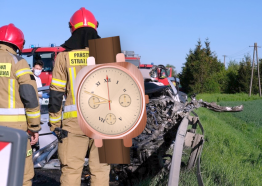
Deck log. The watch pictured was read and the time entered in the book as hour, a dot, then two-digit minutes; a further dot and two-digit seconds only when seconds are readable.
8.49
